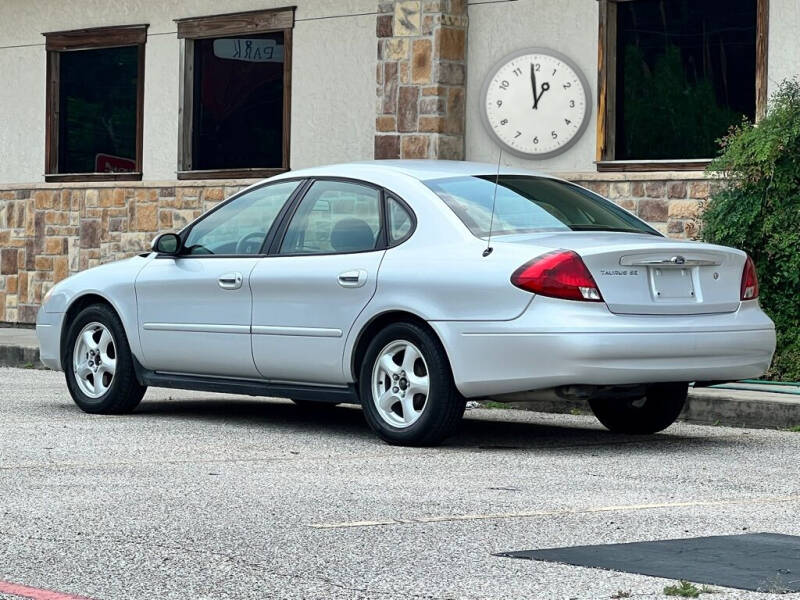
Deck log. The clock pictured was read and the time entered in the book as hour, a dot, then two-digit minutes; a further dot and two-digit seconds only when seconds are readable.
12.59
